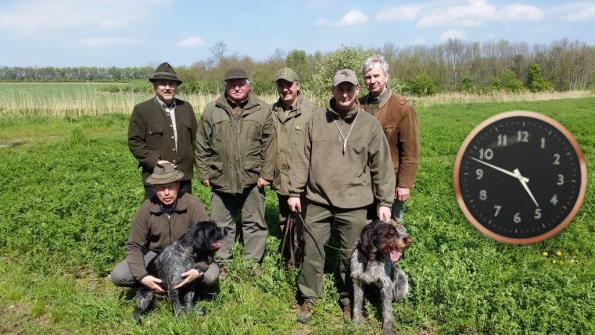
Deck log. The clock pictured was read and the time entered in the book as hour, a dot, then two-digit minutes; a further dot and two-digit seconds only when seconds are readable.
4.48
